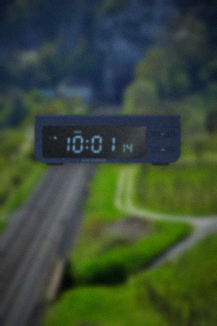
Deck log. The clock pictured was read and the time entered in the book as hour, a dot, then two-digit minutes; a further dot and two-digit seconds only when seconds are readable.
10.01
